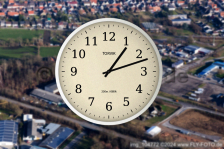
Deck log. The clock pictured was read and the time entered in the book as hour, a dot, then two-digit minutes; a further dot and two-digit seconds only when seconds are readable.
1.12
